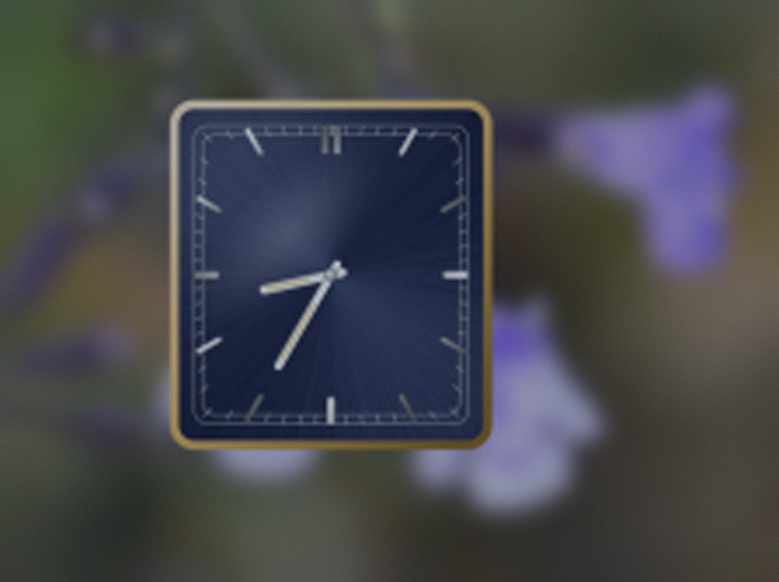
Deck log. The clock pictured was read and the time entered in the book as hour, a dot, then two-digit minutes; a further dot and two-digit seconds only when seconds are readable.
8.35
